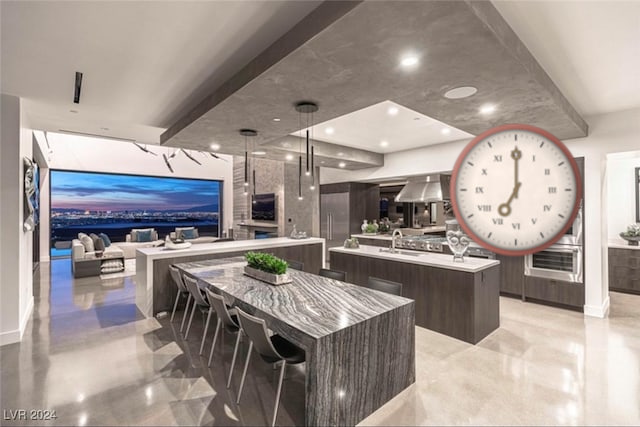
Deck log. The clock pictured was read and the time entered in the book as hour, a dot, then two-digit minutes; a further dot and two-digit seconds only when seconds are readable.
7.00
